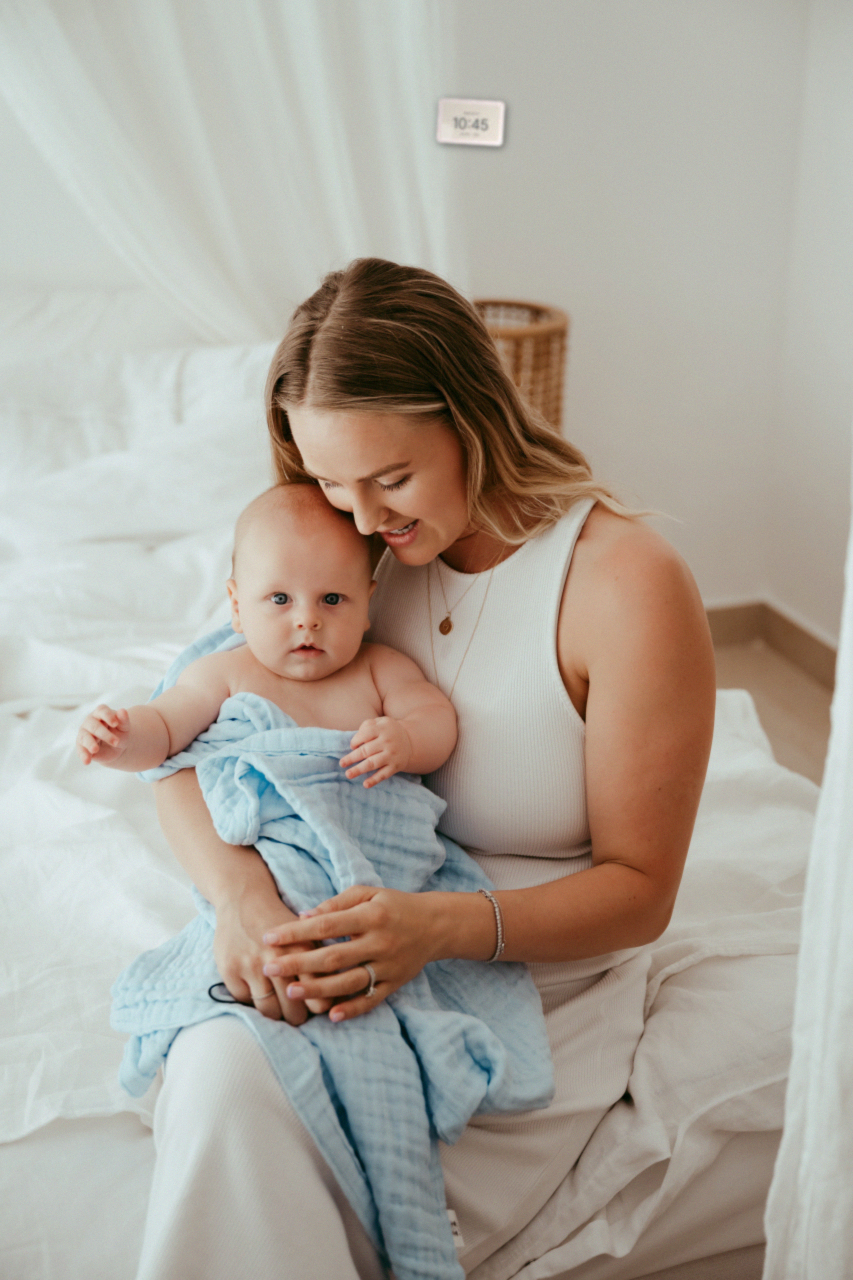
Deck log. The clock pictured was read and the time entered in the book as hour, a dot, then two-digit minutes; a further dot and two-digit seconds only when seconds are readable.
10.45
